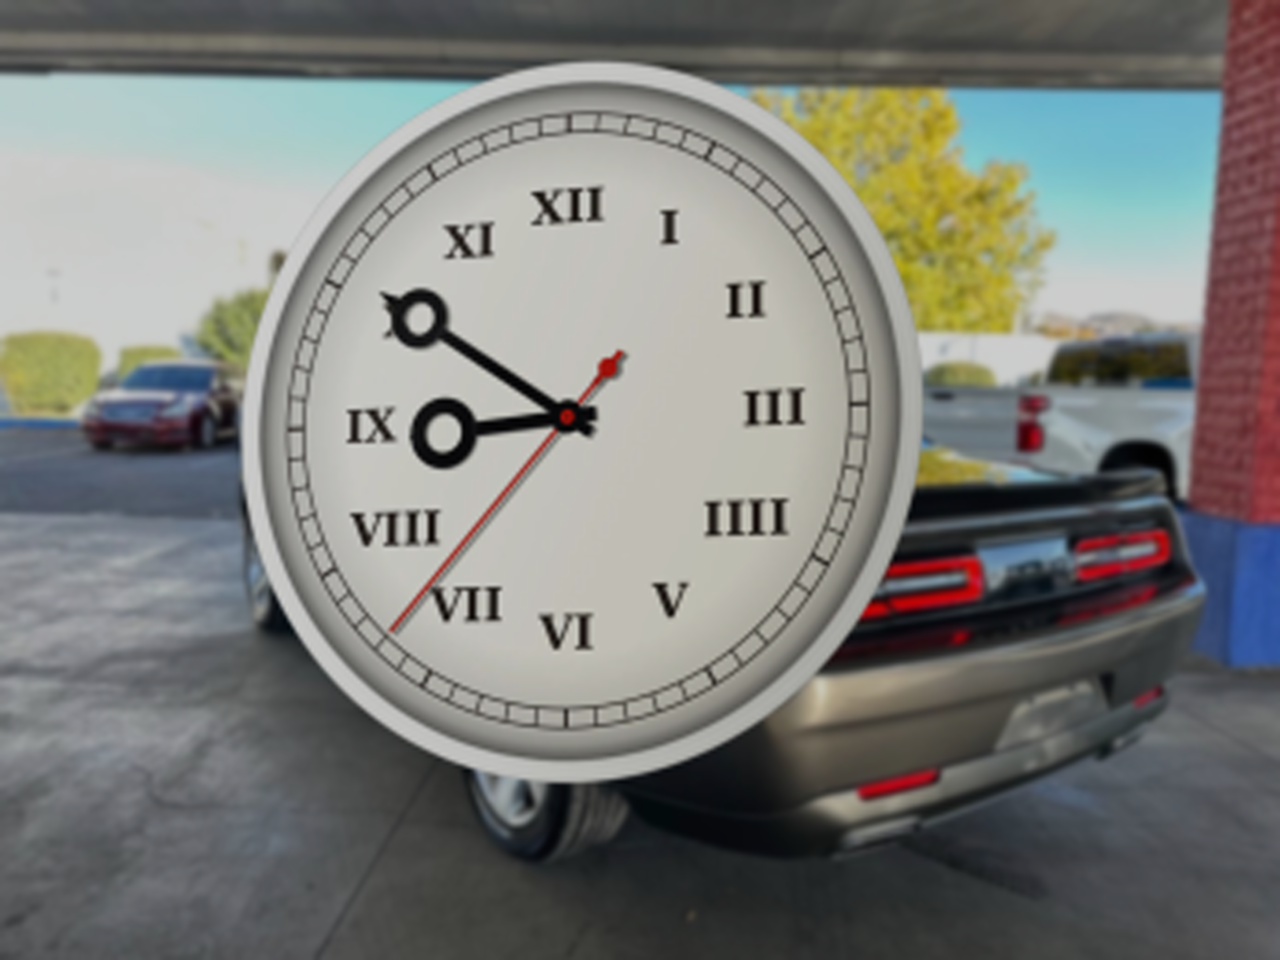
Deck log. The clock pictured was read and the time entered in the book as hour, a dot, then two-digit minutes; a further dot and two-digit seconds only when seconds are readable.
8.50.37
